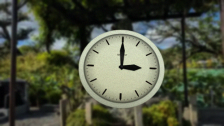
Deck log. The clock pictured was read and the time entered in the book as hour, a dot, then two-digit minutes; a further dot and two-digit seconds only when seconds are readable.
3.00
